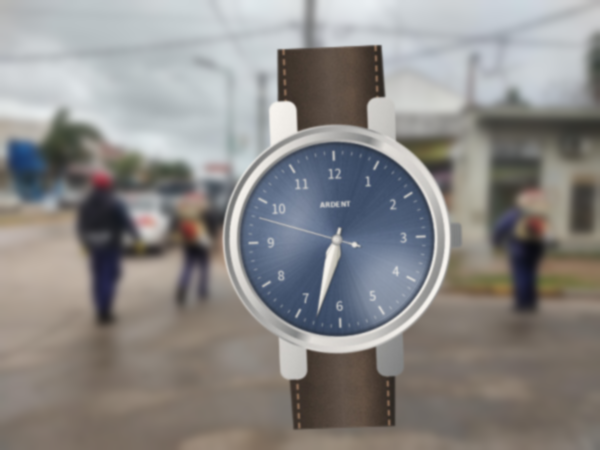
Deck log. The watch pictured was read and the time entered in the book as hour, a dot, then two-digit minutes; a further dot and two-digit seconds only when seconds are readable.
6.32.48
